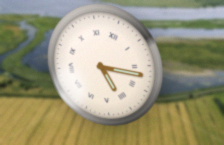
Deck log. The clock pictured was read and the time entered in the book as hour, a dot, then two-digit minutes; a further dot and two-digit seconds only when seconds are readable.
4.12
